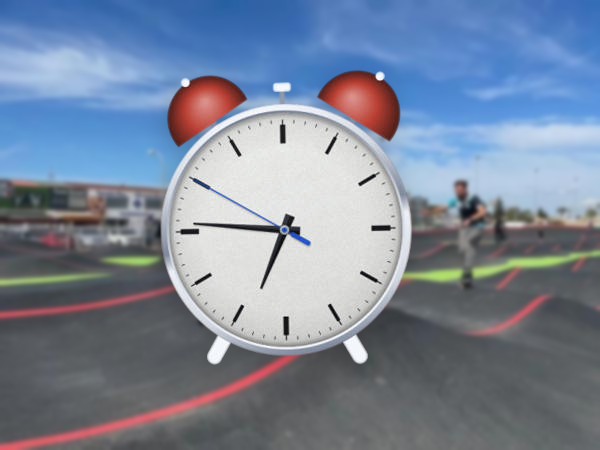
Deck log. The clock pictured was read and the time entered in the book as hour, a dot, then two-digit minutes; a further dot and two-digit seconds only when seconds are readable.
6.45.50
